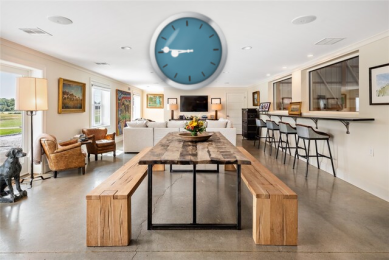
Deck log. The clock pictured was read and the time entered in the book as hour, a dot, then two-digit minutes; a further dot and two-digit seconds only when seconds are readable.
8.46
